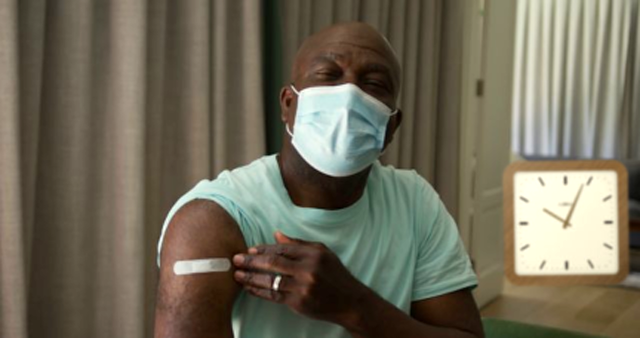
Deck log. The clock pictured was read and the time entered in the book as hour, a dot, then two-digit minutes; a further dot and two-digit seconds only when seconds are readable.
10.04
